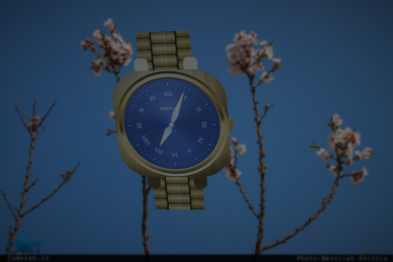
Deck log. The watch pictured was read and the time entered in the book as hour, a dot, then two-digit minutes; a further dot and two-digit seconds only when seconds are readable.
7.04
